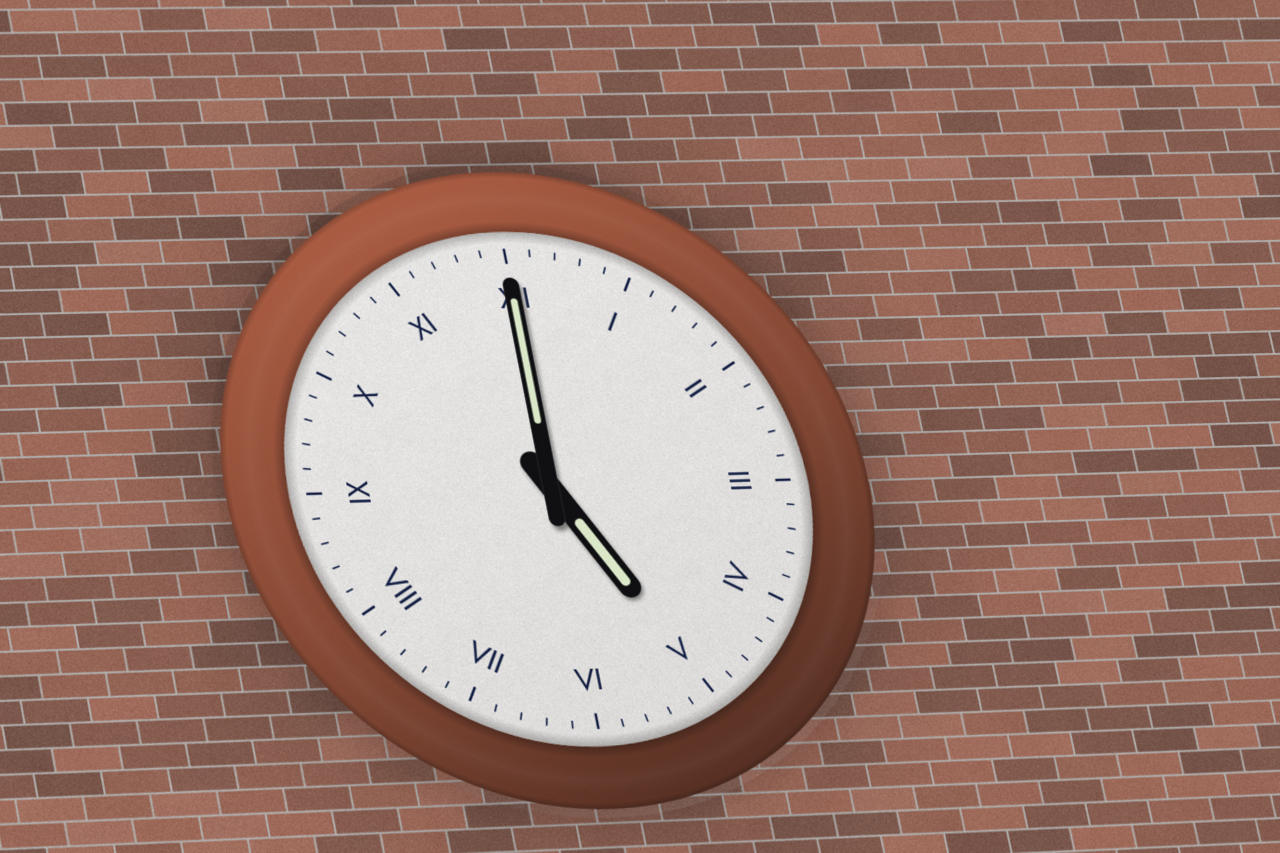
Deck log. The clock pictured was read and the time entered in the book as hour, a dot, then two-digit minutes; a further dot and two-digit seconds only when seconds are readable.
5.00
